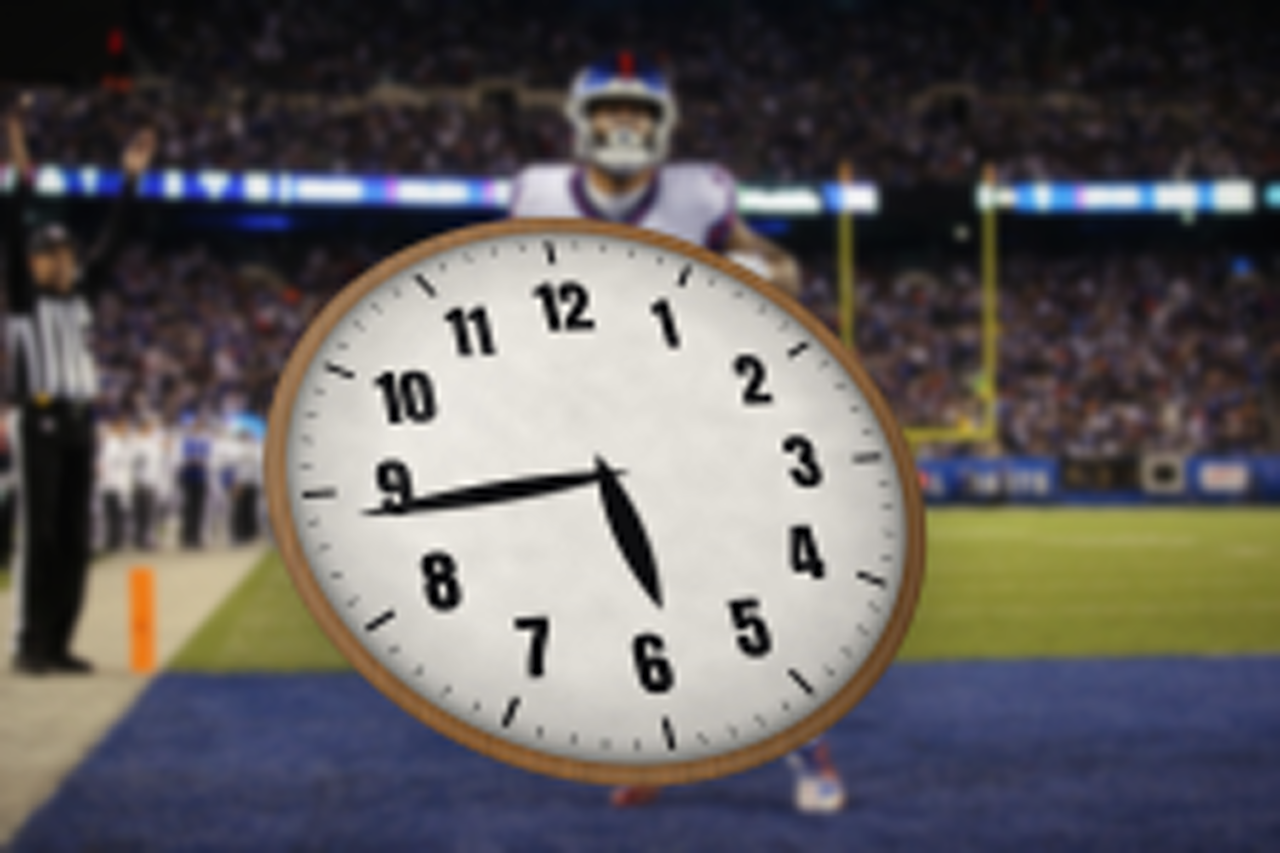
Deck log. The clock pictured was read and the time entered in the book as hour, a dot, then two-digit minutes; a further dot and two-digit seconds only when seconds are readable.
5.44
